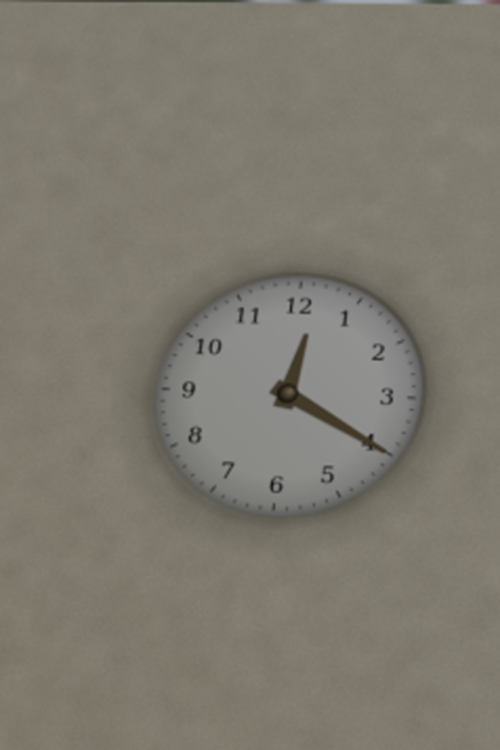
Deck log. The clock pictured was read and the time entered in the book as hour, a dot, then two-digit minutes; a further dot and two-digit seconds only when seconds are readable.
12.20
